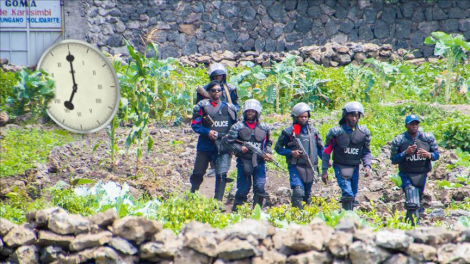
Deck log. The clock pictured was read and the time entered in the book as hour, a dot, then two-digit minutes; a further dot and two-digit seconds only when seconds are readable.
7.00
